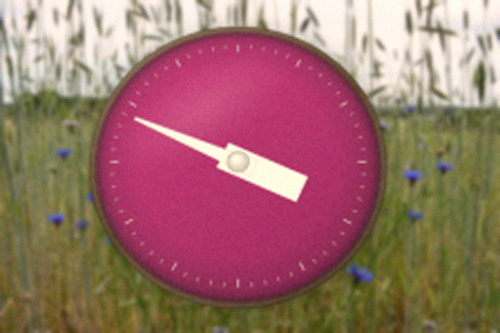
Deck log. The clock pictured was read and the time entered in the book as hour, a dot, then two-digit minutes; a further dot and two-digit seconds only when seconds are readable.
3.49
